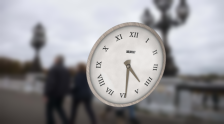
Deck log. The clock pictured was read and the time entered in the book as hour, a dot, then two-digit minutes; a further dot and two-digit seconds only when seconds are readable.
4.29
